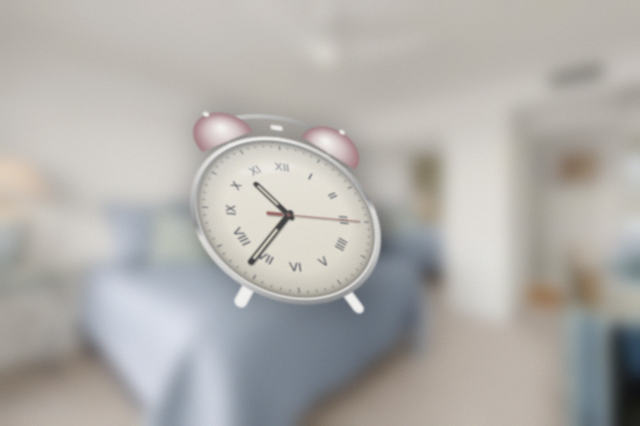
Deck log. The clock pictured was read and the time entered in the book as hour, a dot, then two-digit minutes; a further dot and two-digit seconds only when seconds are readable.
10.36.15
